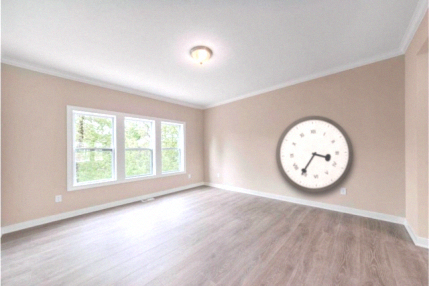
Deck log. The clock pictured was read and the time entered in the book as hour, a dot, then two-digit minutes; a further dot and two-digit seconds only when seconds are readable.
3.36
